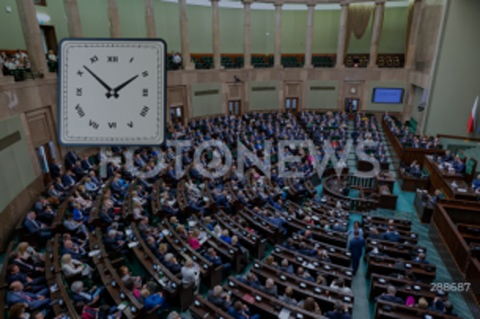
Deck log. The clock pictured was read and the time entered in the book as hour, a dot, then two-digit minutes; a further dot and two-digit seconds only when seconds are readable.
1.52
